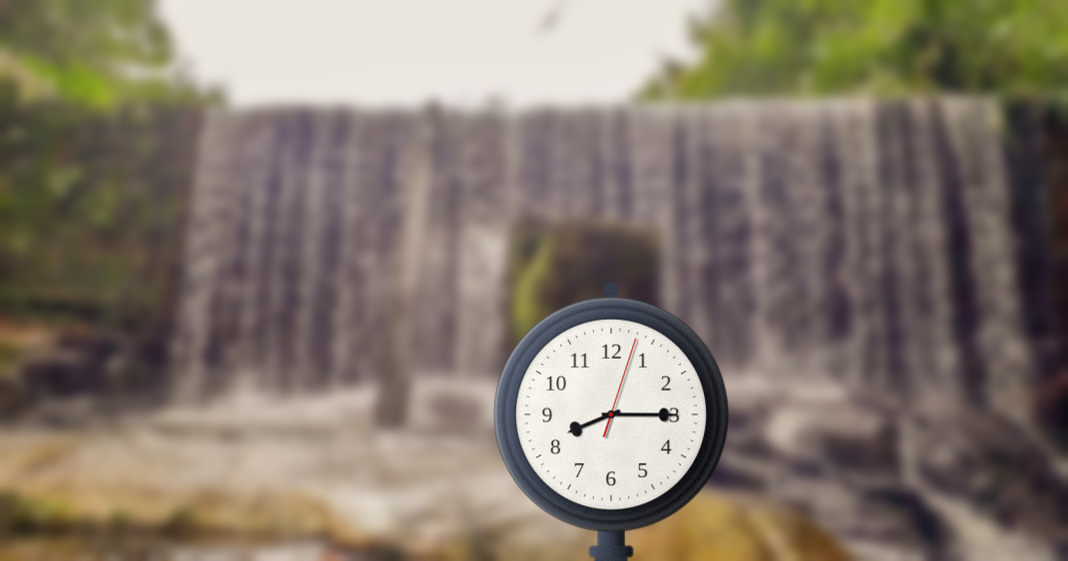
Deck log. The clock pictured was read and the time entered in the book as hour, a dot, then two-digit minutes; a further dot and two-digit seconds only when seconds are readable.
8.15.03
